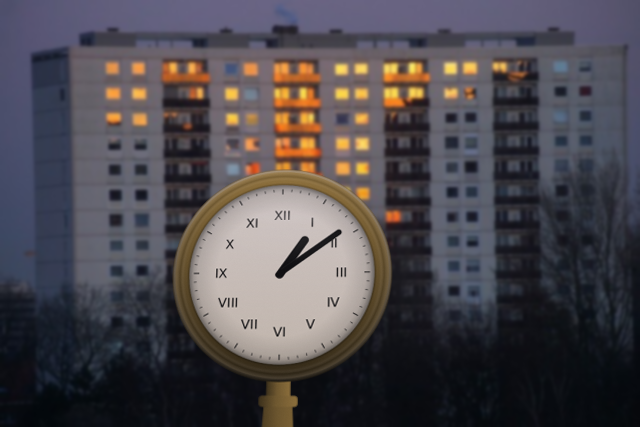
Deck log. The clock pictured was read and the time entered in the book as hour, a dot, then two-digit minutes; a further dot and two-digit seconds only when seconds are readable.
1.09
